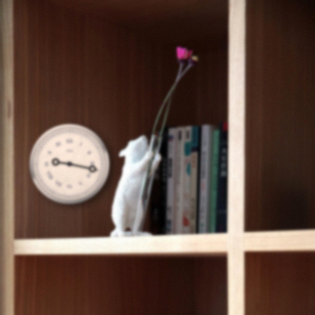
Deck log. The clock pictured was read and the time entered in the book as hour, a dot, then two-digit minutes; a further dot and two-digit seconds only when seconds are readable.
9.17
